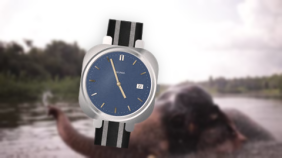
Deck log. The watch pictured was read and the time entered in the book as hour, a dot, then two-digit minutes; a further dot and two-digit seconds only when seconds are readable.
4.56
